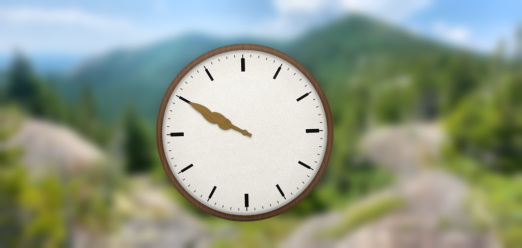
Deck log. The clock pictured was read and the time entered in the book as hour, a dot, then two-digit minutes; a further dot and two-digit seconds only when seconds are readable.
9.50
